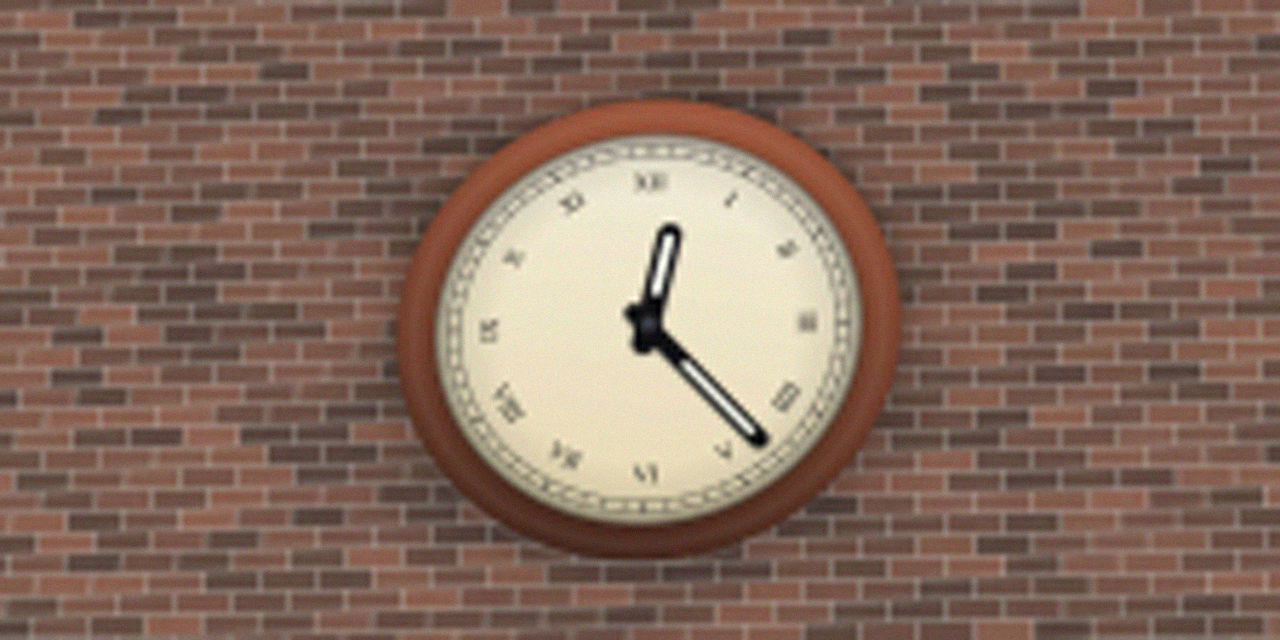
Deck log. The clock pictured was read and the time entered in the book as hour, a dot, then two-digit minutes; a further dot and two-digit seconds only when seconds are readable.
12.23
